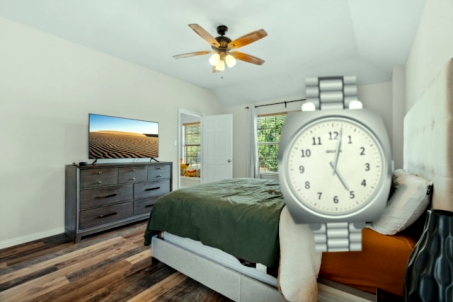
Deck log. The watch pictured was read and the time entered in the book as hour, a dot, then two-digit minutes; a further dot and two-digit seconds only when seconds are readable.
5.02
